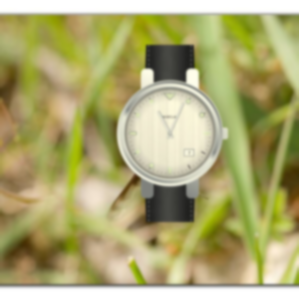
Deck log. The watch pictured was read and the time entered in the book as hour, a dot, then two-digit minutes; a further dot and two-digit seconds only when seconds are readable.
11.04
